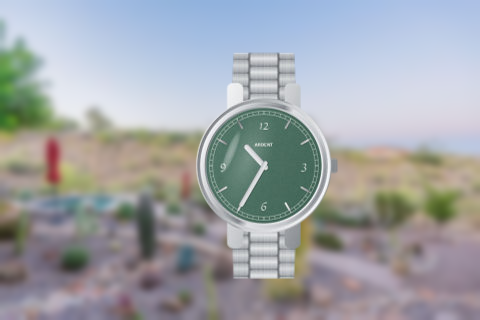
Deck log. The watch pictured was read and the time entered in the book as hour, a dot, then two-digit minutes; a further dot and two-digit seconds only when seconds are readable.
10.35
